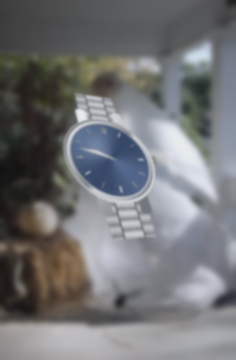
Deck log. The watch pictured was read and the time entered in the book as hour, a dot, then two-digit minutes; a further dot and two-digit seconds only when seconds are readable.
9.48
